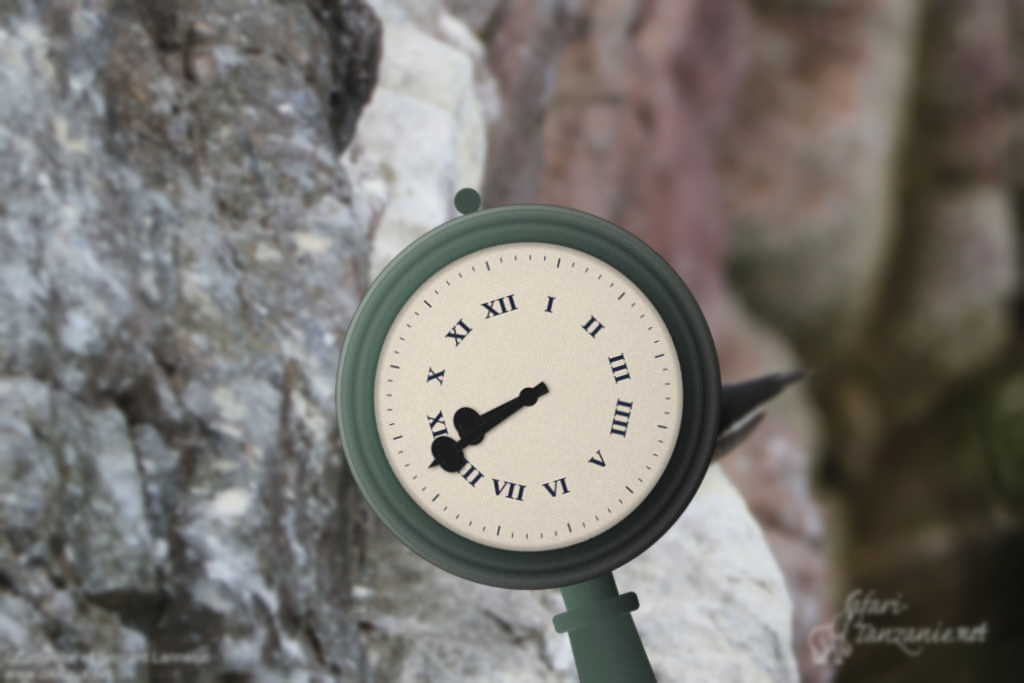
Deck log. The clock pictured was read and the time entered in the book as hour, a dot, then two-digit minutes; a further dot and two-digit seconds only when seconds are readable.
8.42
